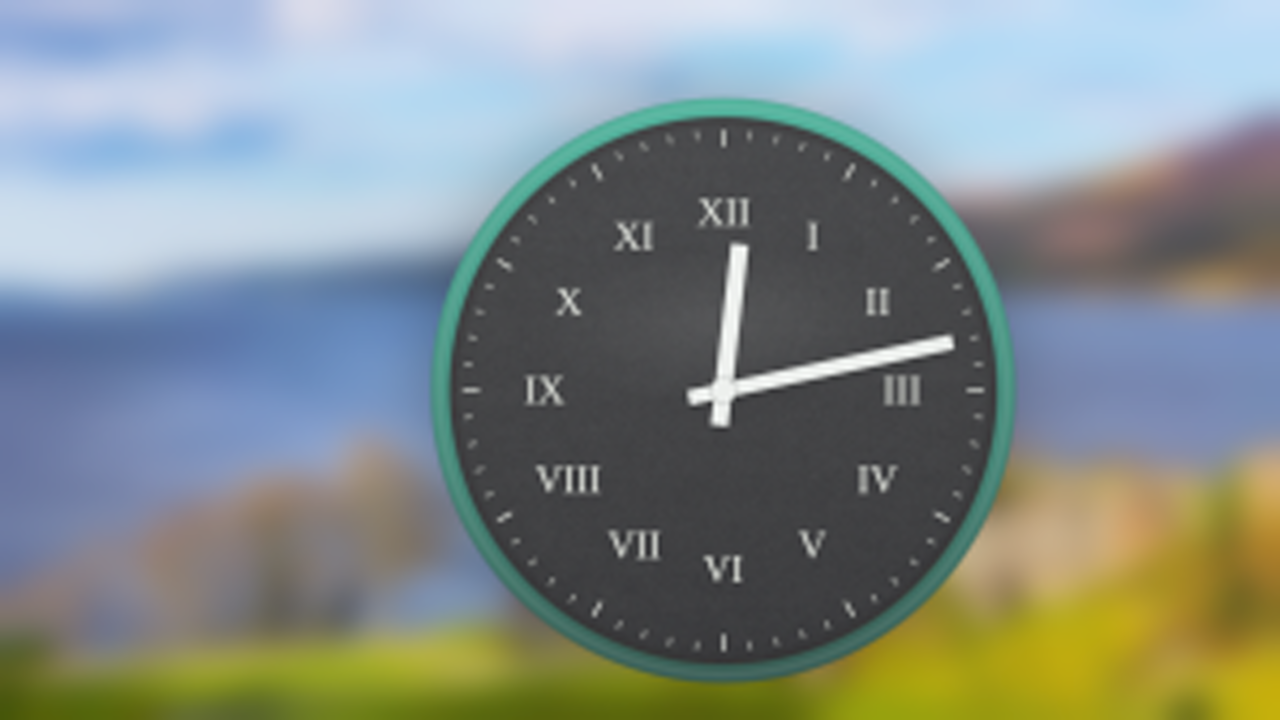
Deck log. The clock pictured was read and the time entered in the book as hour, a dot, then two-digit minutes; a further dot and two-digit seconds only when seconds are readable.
12.13
